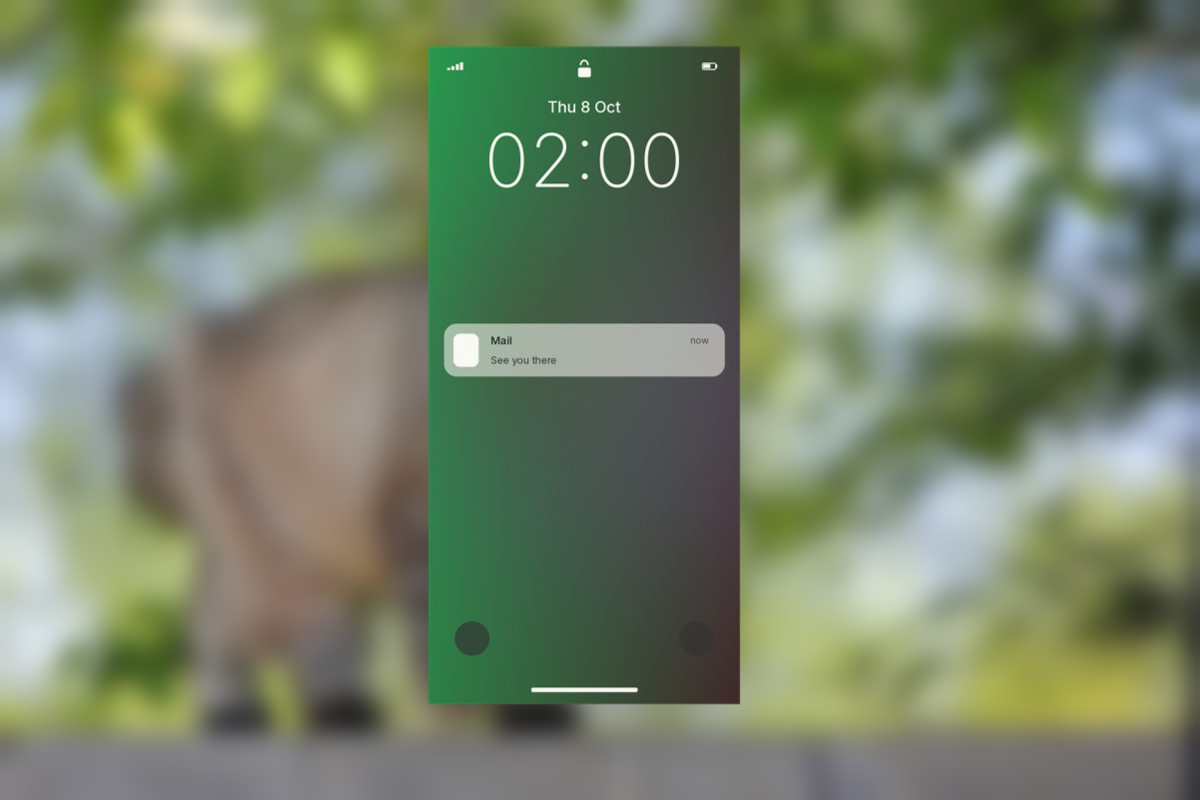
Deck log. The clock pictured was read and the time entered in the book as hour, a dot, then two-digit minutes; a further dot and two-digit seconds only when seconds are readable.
2.00
